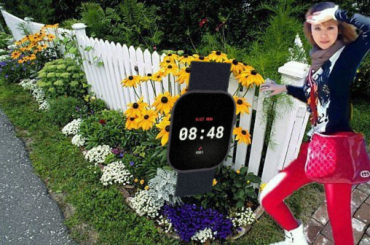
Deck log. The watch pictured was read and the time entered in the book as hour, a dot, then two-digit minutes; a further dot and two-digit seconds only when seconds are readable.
8.48
